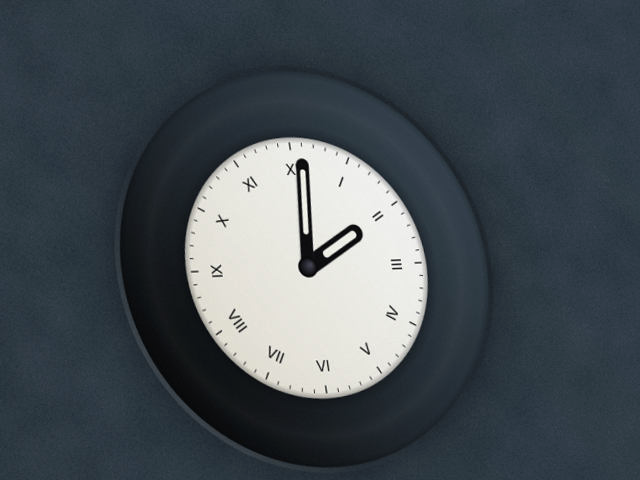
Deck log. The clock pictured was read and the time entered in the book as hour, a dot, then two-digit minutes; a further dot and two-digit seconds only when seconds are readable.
2.01
